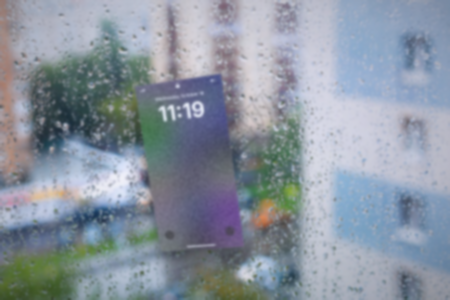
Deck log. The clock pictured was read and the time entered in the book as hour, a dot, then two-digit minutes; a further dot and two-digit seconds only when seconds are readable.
11.19
